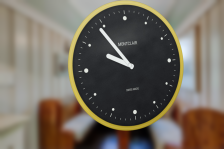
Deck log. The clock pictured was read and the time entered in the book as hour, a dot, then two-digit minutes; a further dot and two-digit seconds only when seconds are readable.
9.54
